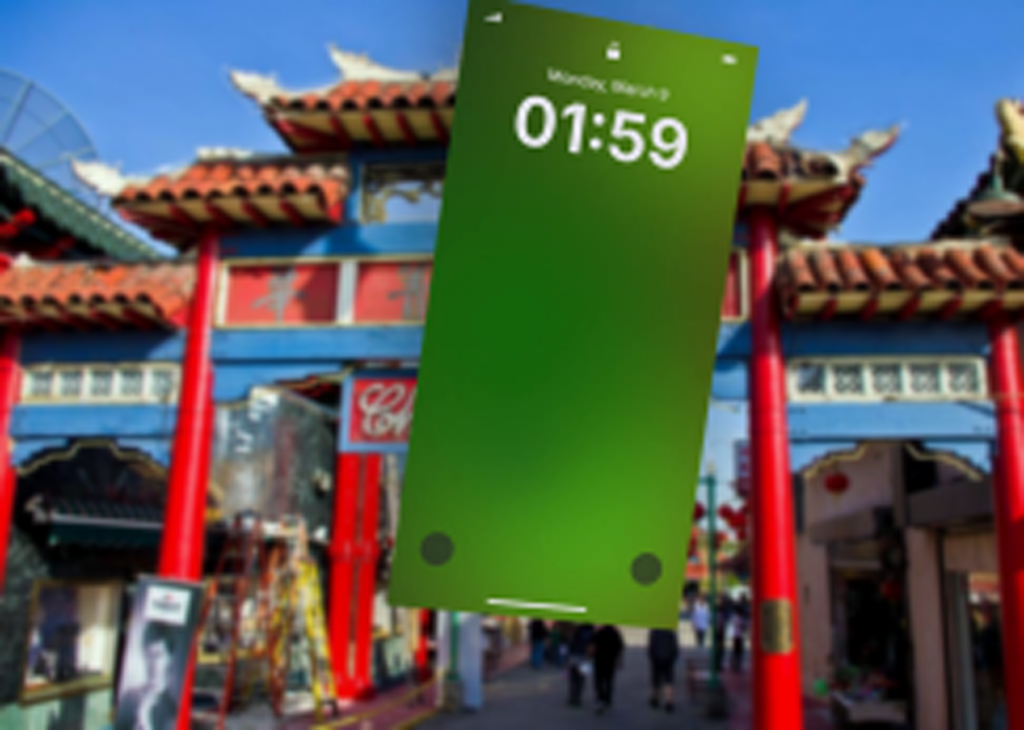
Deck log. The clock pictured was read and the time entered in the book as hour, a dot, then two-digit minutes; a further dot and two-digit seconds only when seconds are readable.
1.59
